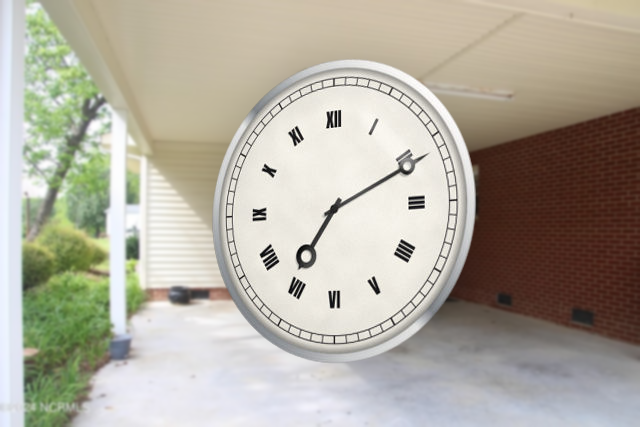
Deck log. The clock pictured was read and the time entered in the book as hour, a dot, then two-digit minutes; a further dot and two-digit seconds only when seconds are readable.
7.11
